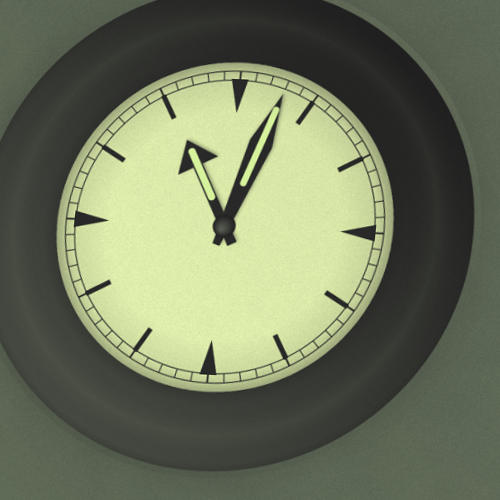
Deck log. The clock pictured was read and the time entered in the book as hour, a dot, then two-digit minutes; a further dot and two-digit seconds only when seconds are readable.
11.03
